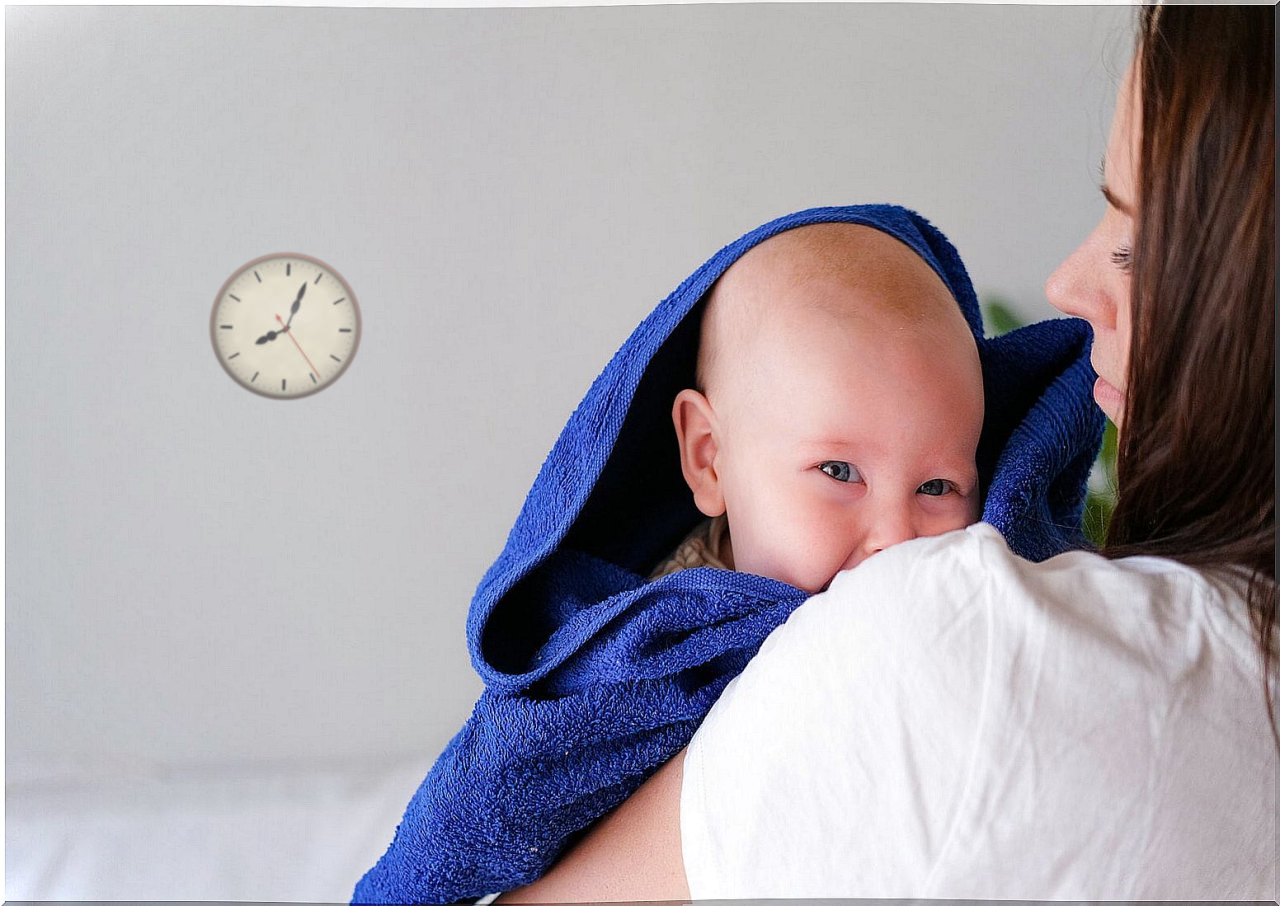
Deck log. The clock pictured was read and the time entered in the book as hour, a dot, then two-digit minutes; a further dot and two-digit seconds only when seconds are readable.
8.03.24
